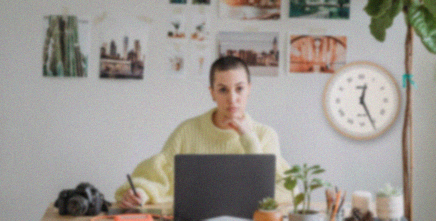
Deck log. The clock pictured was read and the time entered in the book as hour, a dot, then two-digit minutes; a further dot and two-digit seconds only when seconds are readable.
12.26
